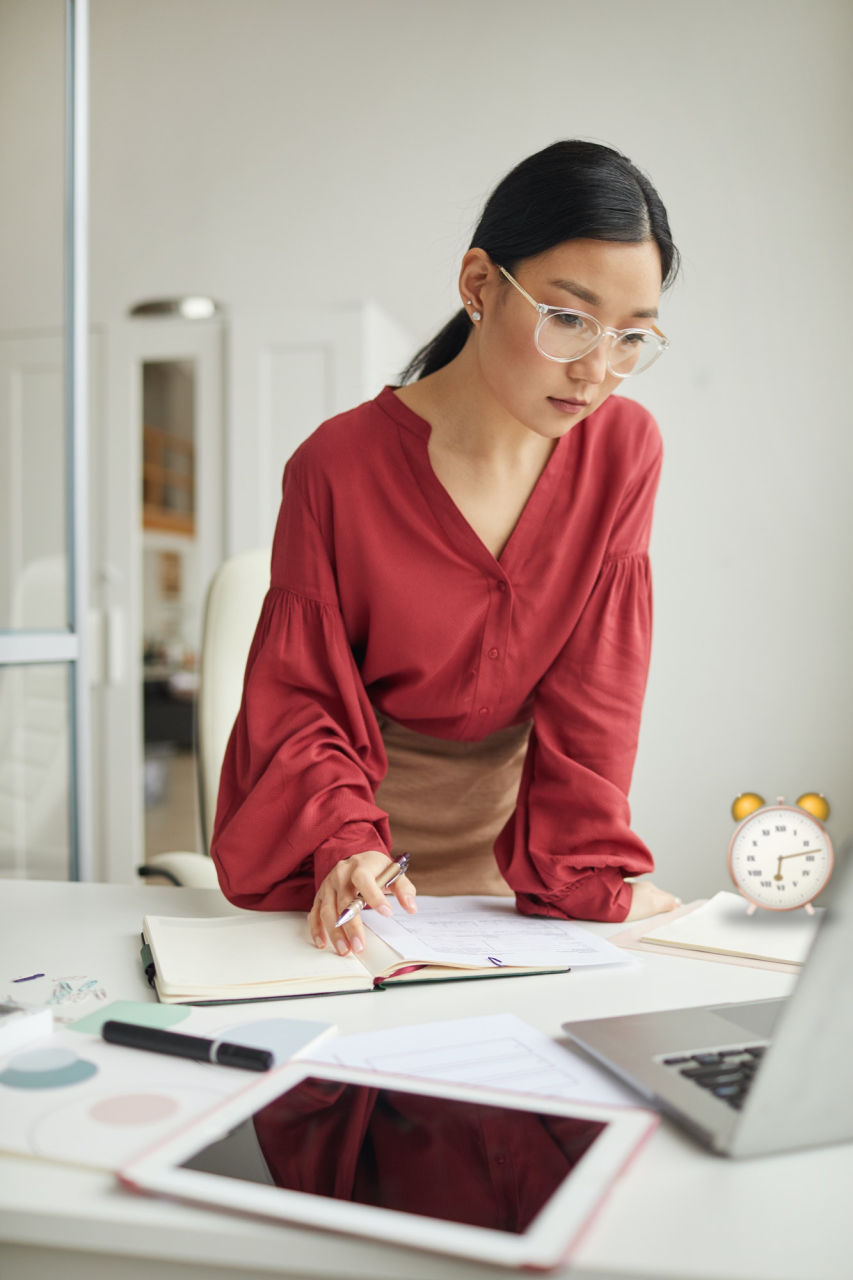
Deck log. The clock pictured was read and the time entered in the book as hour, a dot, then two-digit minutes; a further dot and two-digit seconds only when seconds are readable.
6.13
